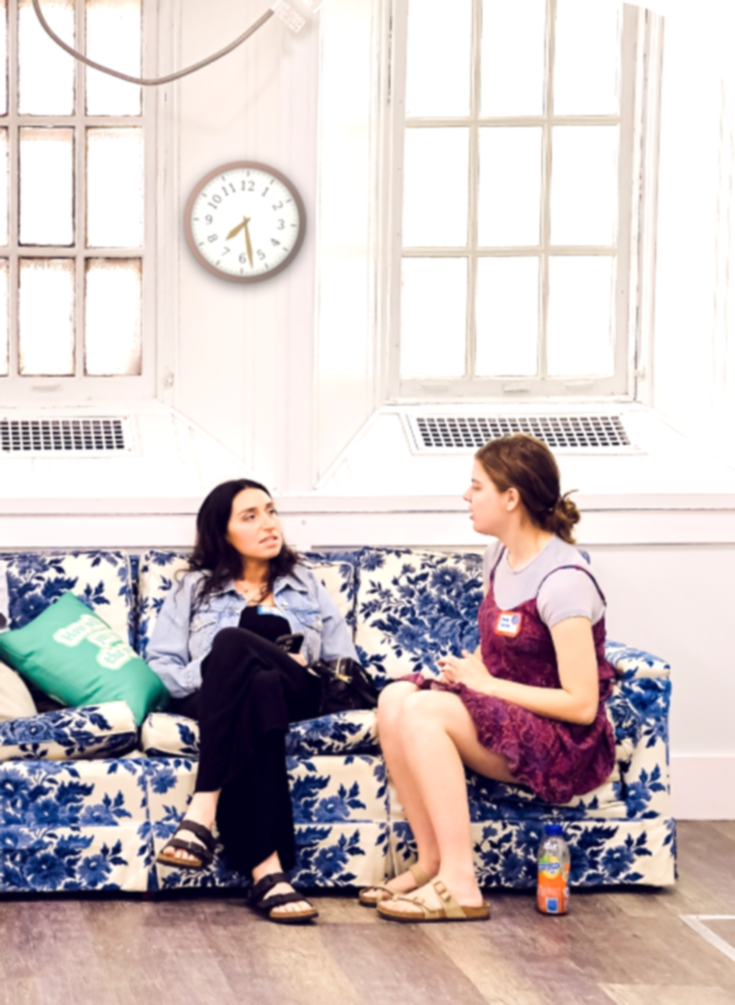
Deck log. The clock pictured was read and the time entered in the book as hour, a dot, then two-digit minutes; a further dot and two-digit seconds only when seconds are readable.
7.28
